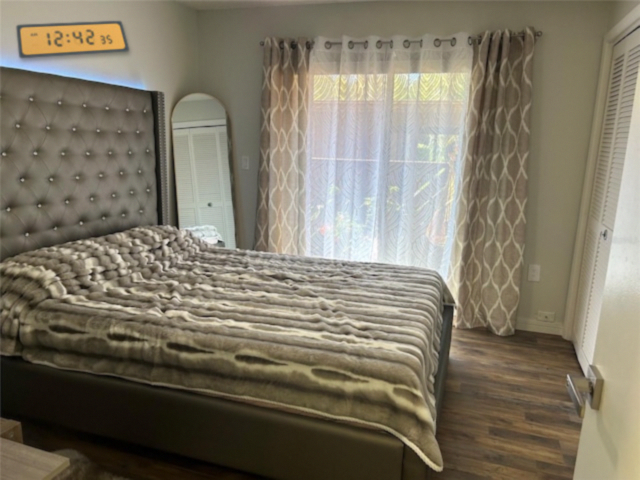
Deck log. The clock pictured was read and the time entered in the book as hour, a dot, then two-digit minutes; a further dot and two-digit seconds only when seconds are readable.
12.42
